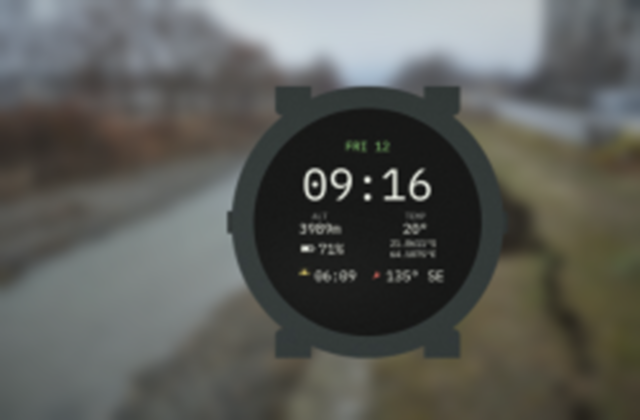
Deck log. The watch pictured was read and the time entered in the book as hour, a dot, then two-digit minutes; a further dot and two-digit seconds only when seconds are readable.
9.16
